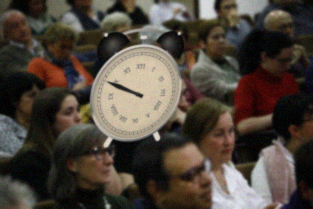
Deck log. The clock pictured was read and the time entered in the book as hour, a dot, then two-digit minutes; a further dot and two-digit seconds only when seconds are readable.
9.49
